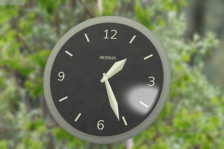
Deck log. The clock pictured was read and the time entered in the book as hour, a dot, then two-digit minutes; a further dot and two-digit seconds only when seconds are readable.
1.26
